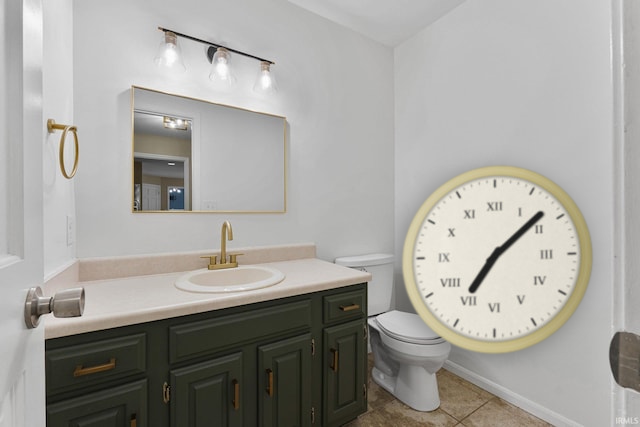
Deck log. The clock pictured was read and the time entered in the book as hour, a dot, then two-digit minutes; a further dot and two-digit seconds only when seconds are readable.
7.08
